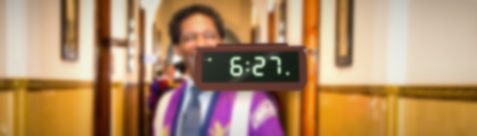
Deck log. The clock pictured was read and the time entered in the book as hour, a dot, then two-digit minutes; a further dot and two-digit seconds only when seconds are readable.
6.27
